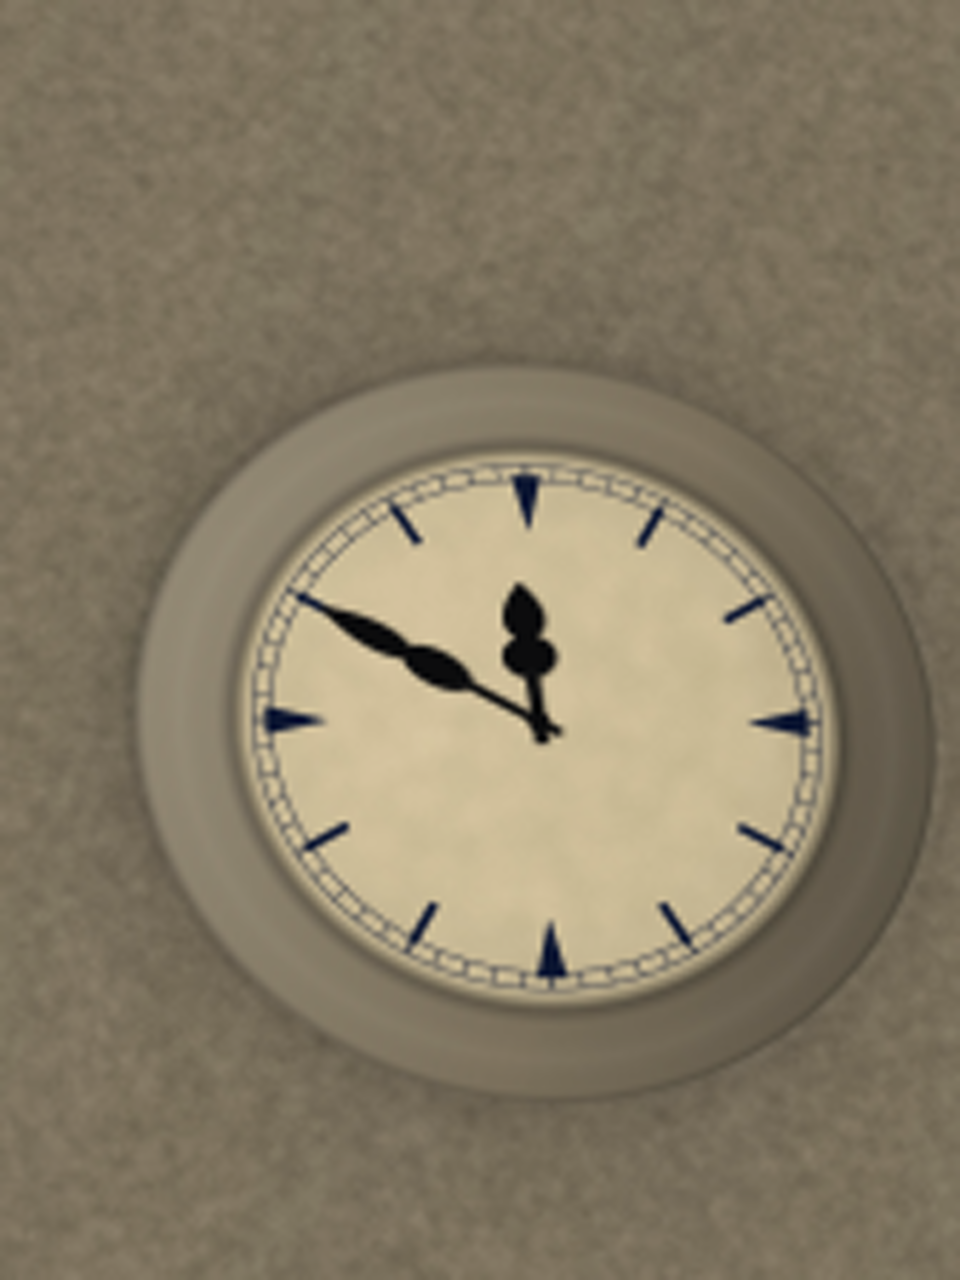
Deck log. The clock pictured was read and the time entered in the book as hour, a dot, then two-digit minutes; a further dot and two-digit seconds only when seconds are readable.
11.50
